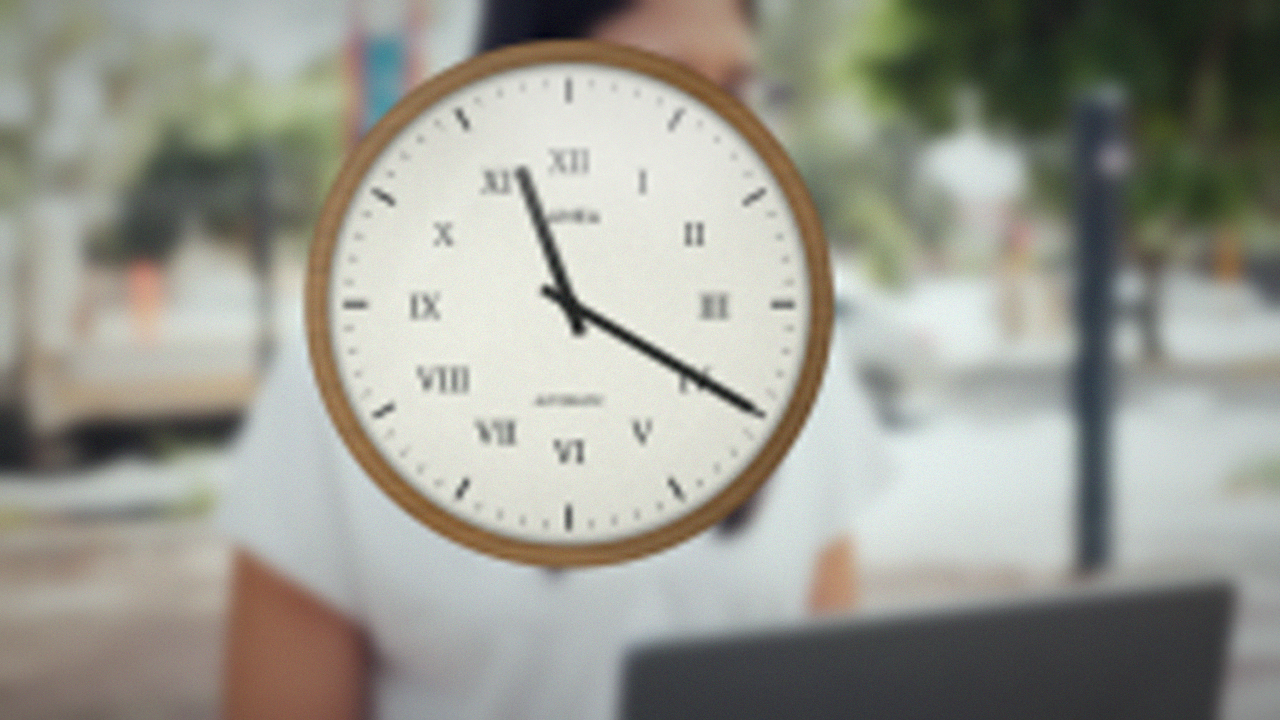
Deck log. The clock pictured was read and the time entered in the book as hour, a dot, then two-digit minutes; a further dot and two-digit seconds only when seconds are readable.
11.20
